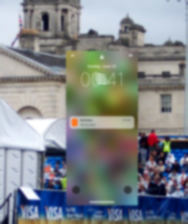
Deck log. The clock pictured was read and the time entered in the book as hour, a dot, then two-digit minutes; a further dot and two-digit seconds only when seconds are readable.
0.41
